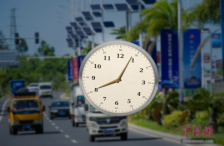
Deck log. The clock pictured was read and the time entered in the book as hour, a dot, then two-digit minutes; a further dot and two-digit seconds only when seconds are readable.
8.04
